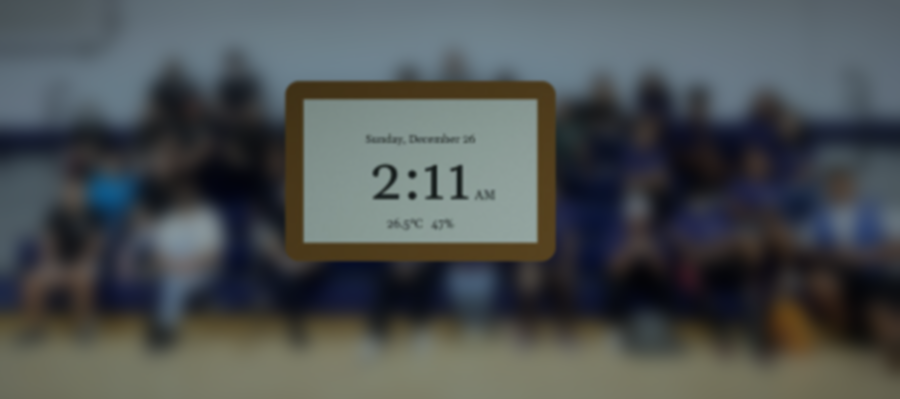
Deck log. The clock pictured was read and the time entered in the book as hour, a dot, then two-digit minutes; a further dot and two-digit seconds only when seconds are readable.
2.11
